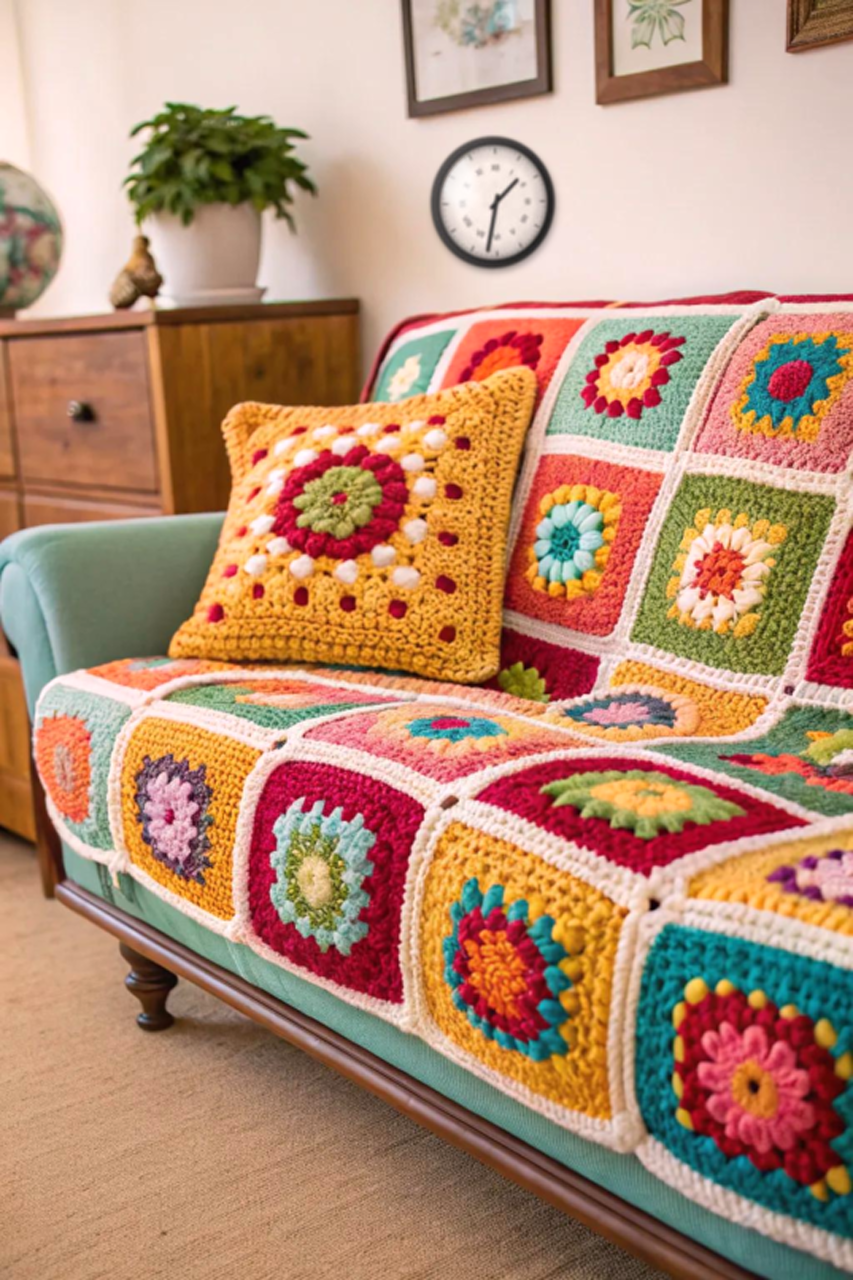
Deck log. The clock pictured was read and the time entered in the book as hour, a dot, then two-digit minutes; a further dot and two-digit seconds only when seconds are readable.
1.32
